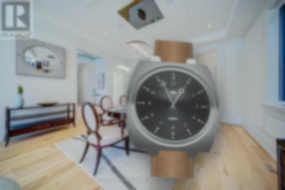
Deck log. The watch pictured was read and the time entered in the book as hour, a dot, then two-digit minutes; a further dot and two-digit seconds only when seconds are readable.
12.56
